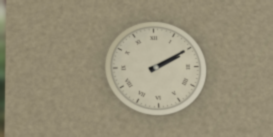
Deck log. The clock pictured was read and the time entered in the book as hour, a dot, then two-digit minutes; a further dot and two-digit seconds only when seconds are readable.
2.10
